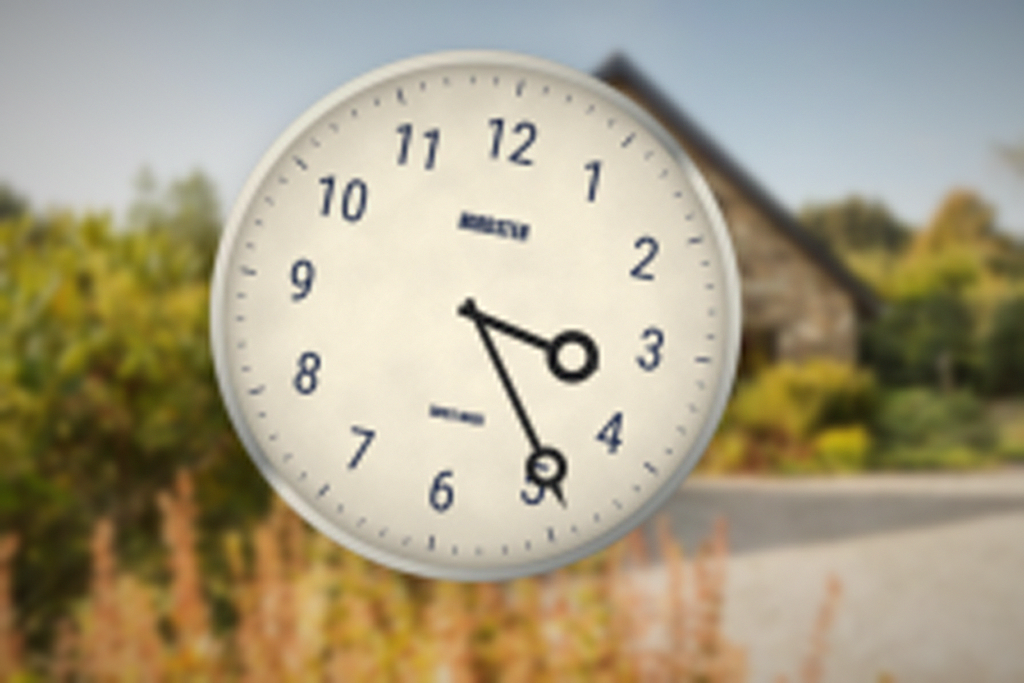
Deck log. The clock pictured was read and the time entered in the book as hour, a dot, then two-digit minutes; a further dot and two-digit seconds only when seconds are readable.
3.24
